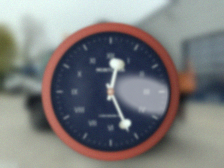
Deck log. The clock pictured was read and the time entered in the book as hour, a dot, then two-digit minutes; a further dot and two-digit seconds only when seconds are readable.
12.26
